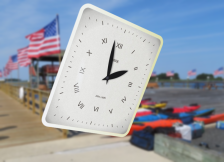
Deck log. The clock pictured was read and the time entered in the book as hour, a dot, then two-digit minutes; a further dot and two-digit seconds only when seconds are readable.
1.58
